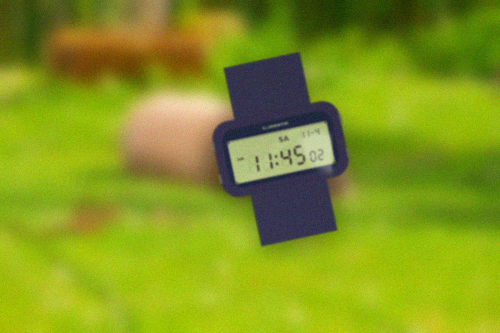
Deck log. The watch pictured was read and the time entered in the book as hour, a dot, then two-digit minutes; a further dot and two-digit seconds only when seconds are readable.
11.45.02
